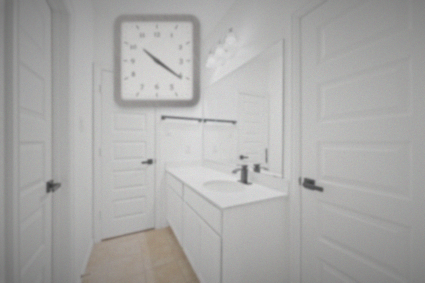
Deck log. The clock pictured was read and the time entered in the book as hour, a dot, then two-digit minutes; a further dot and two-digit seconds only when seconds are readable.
10.21
